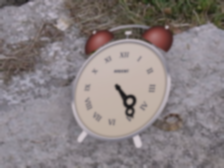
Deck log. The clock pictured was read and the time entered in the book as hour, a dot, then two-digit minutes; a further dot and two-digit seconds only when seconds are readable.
4.24
